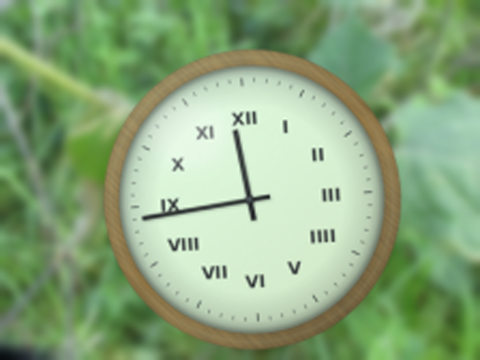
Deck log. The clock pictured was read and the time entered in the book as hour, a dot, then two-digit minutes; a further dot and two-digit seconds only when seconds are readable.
11.44
